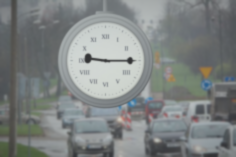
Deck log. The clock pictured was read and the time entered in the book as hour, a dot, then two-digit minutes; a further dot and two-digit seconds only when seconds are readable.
9.15
